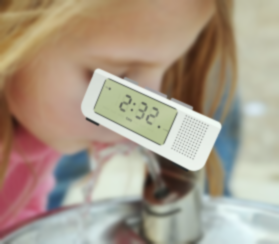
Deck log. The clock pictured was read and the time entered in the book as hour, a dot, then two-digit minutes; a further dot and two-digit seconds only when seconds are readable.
2.32
